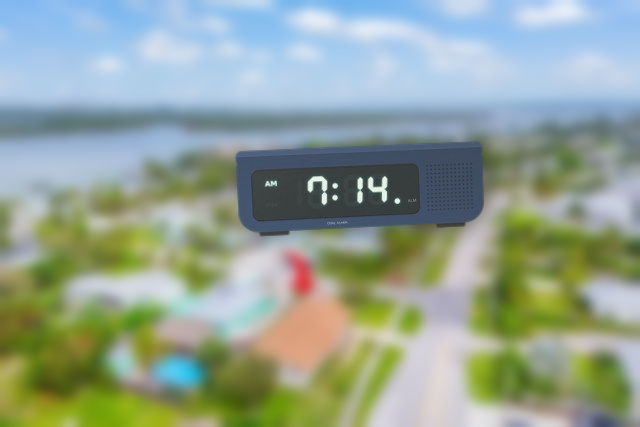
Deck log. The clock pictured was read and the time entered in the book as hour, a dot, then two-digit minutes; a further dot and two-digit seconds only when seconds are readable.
7.14
